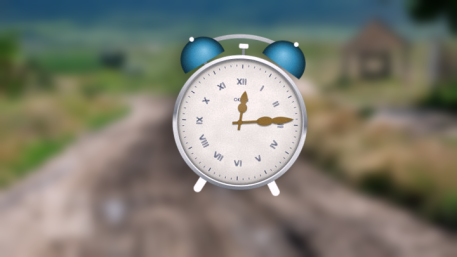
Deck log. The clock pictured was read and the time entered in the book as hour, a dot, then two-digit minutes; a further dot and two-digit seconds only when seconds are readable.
12.14
